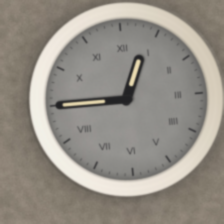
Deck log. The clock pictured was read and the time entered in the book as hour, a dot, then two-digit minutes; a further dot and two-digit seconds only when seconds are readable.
12.45
